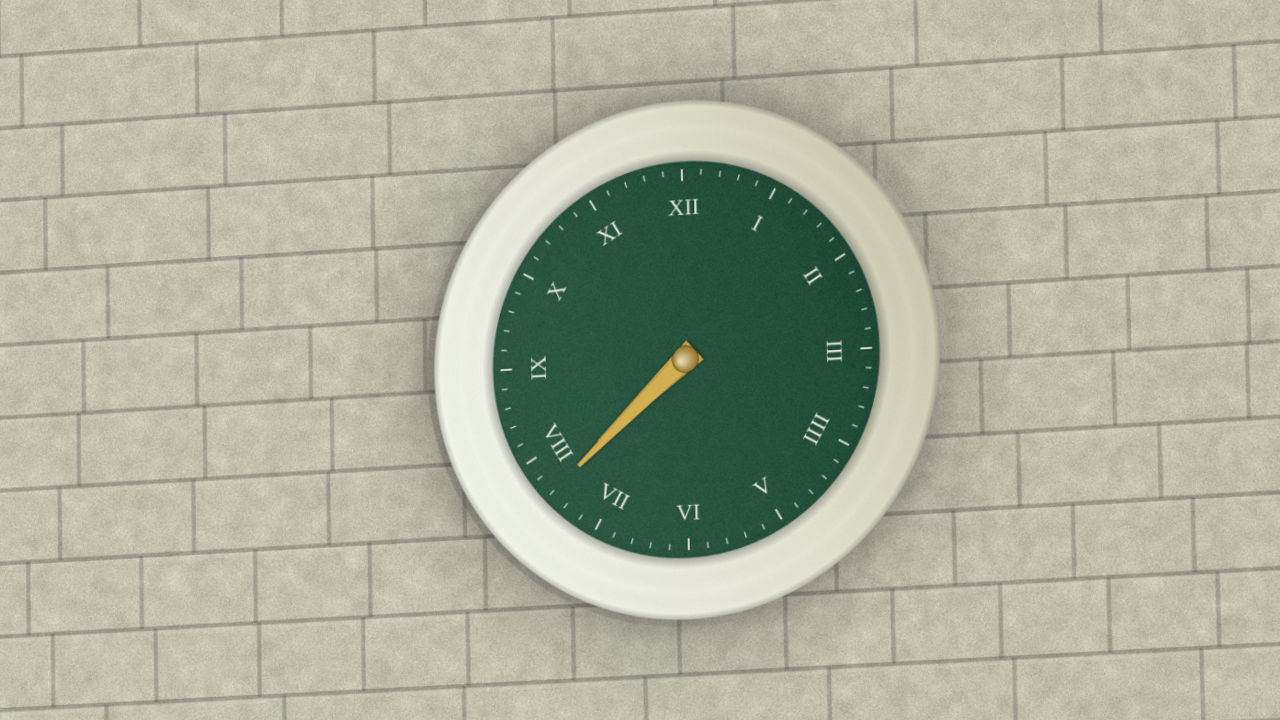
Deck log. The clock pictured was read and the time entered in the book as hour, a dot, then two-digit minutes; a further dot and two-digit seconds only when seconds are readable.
7.38
